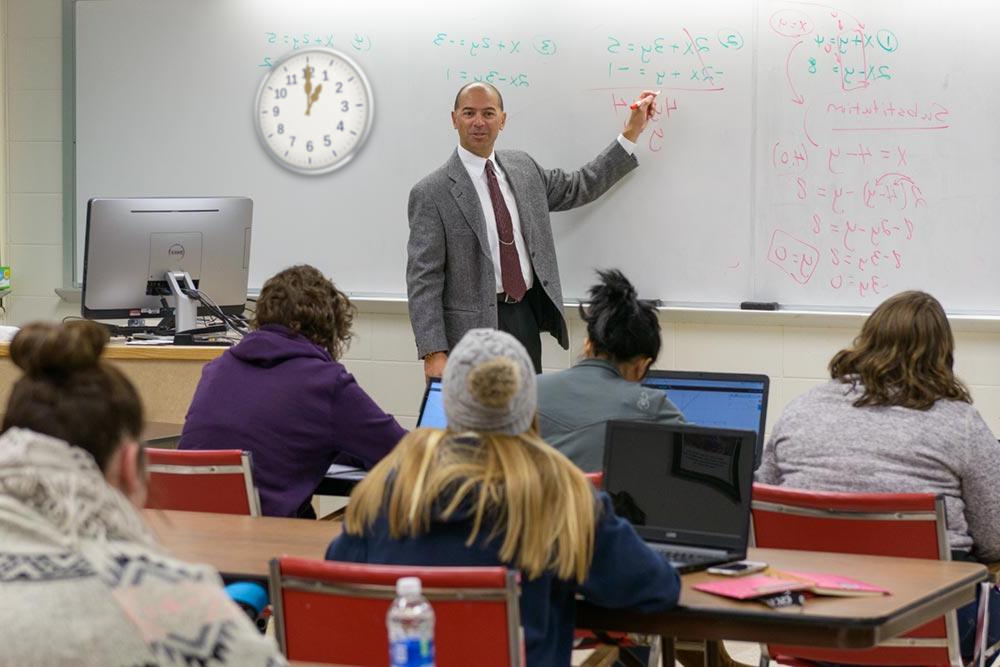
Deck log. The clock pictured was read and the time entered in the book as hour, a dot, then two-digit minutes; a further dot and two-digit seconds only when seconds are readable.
1.00
